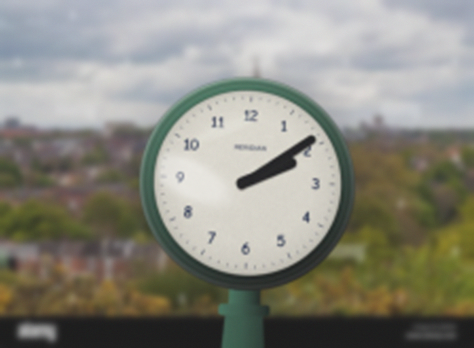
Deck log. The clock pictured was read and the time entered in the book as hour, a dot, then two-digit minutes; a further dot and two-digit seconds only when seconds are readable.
2.09
